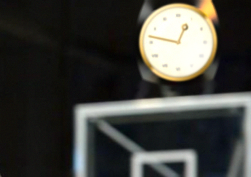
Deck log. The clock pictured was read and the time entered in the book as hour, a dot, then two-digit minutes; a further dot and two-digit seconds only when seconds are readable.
12.47
